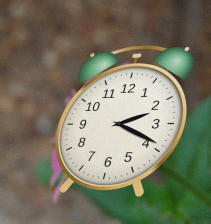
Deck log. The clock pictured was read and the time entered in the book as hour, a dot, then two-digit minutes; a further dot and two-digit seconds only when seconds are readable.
2.19
